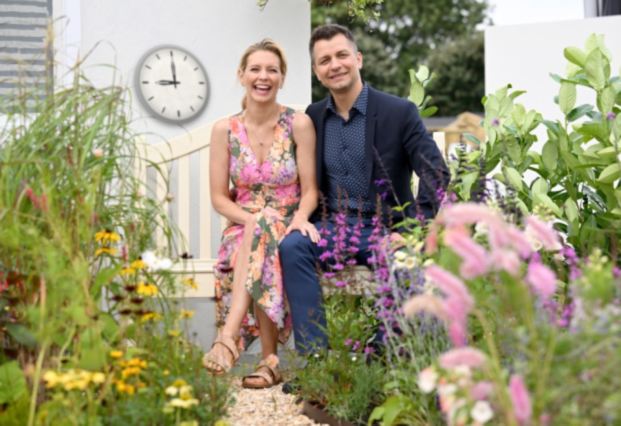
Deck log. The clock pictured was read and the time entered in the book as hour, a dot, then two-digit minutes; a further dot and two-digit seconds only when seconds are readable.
9.00
